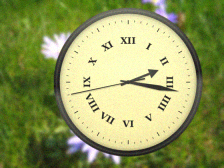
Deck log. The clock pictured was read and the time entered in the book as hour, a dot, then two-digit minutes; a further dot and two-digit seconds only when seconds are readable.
2.16.43
